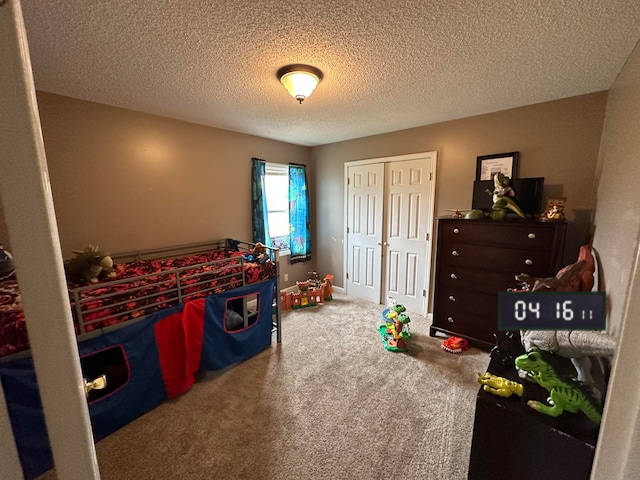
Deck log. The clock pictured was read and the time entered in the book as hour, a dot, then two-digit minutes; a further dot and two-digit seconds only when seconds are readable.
4.16.11
